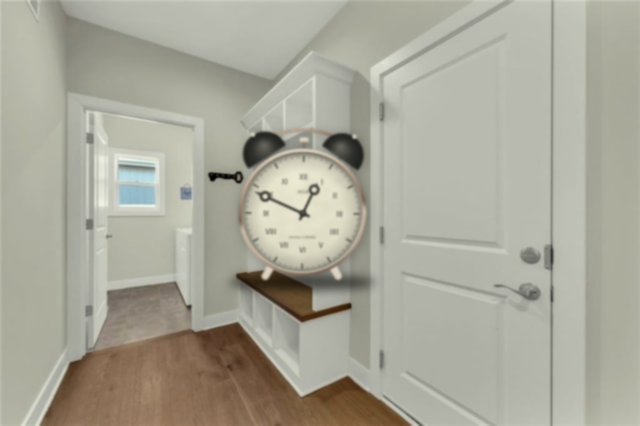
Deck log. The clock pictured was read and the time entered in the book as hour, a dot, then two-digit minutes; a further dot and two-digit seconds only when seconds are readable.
12.49
